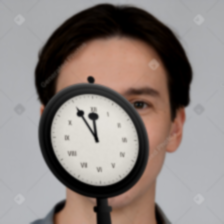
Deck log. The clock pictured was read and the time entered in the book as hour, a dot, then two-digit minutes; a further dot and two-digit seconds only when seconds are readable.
11.55
